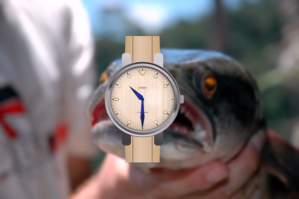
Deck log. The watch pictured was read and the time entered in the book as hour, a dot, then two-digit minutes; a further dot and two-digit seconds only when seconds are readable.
10.30
